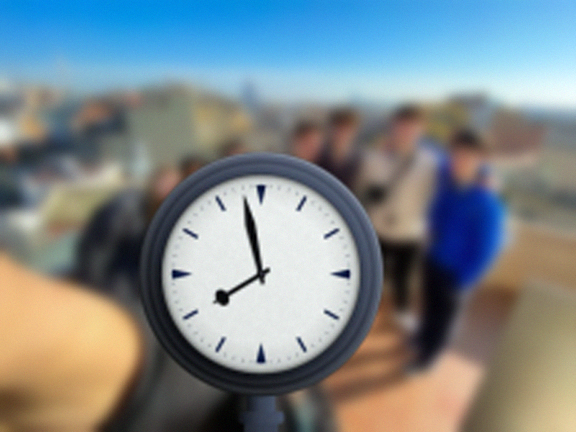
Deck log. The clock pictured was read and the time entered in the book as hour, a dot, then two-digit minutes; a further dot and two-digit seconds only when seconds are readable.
7.58
